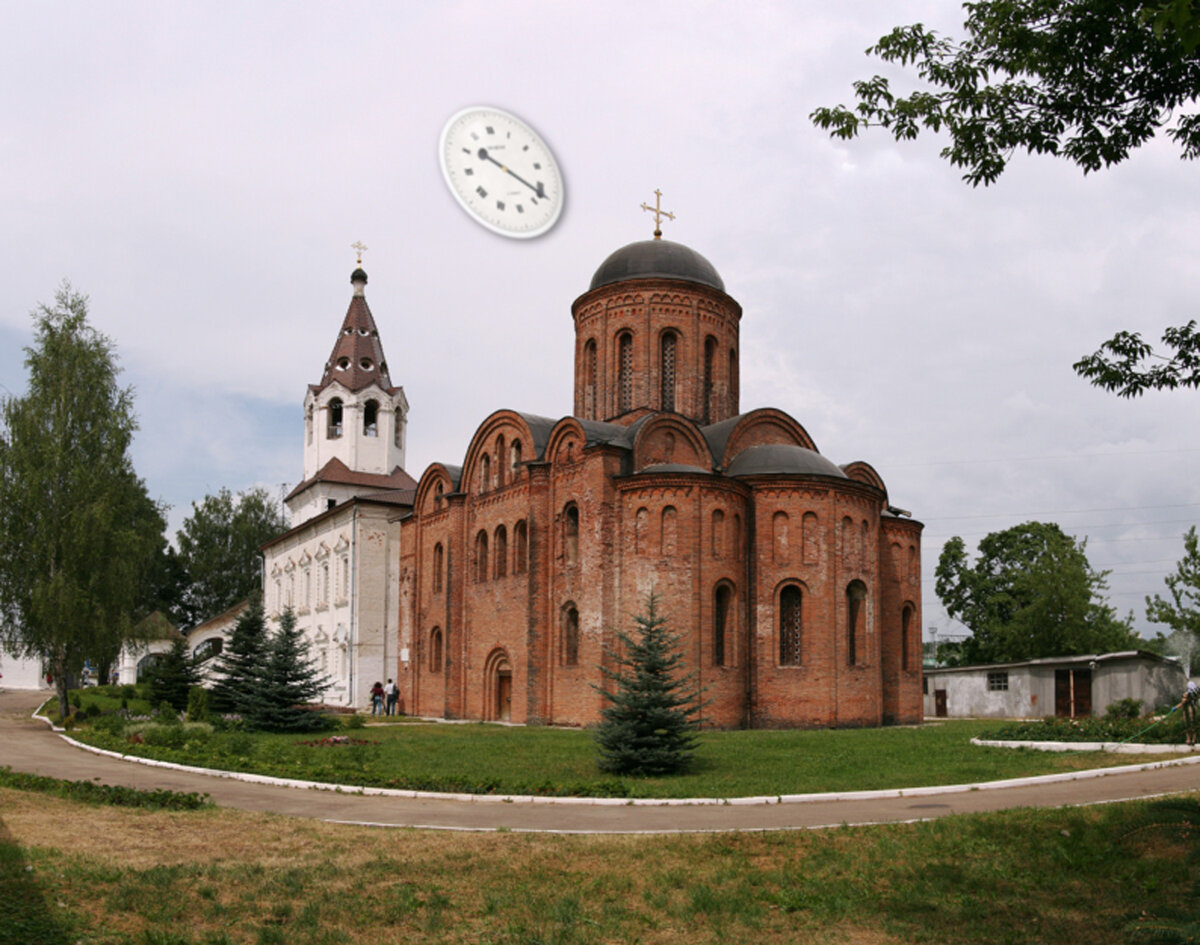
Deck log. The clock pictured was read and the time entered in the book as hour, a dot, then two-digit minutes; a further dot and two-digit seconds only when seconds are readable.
10.22
